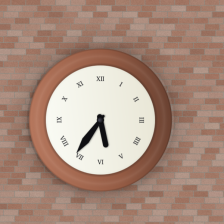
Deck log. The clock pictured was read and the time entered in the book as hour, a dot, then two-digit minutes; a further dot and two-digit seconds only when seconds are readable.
5.36
